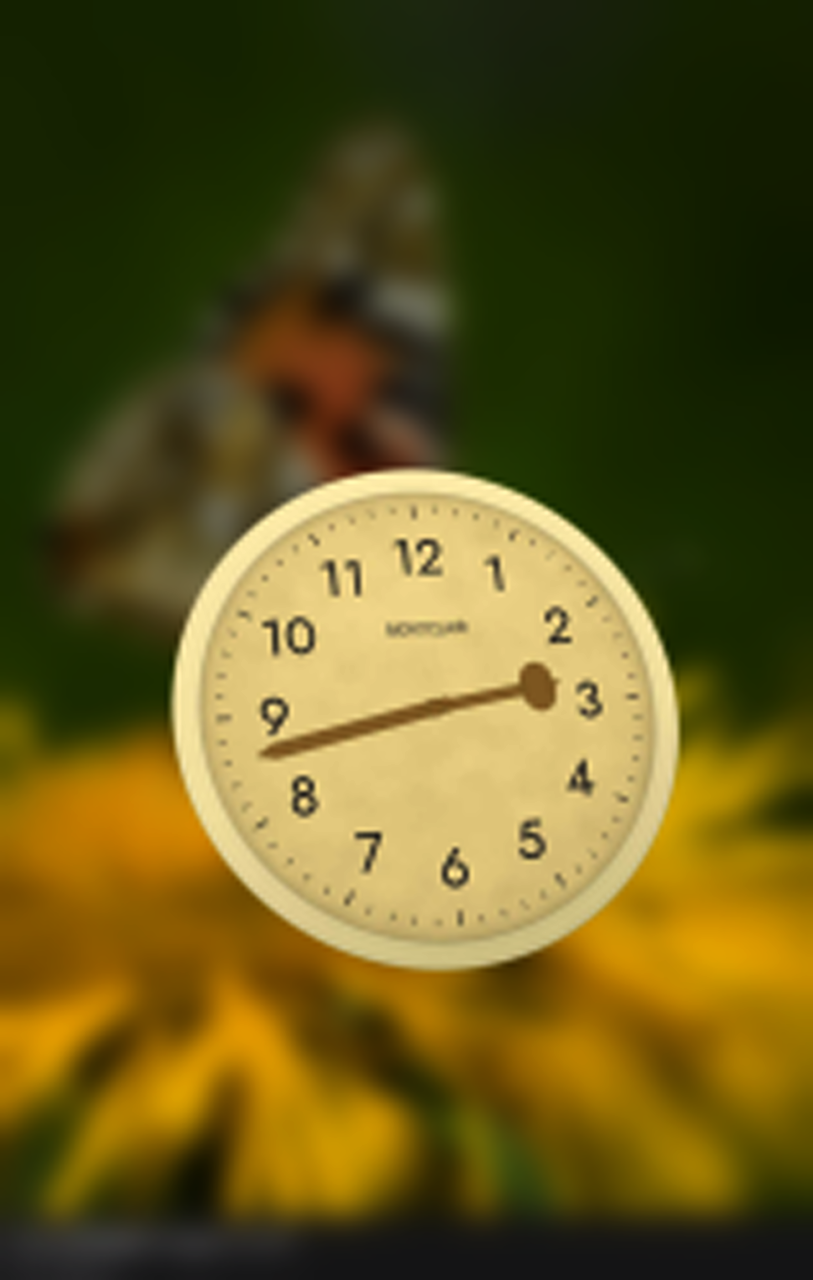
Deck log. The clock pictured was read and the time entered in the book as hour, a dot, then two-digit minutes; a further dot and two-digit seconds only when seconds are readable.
2.43
